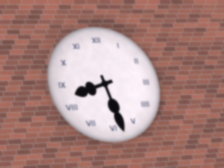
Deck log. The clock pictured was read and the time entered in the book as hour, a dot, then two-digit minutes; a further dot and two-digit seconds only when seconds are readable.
8.28
